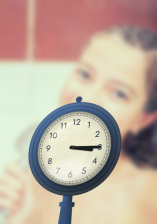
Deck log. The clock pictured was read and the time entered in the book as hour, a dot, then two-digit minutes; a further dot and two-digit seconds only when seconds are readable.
3.15
